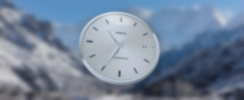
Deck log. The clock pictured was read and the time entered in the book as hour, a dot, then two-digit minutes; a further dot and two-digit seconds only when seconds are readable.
10.35
